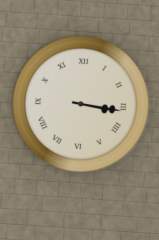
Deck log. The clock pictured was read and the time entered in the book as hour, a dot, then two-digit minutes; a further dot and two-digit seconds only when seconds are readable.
3.16
